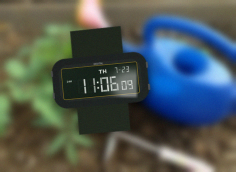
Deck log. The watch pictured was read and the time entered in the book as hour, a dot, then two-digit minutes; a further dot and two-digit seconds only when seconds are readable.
11.06.09
